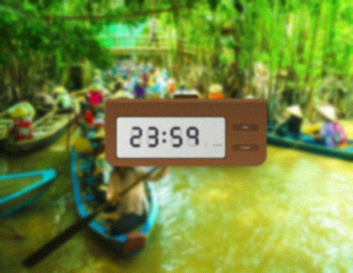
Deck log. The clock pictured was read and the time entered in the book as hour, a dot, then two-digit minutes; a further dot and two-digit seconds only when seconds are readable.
23.59
